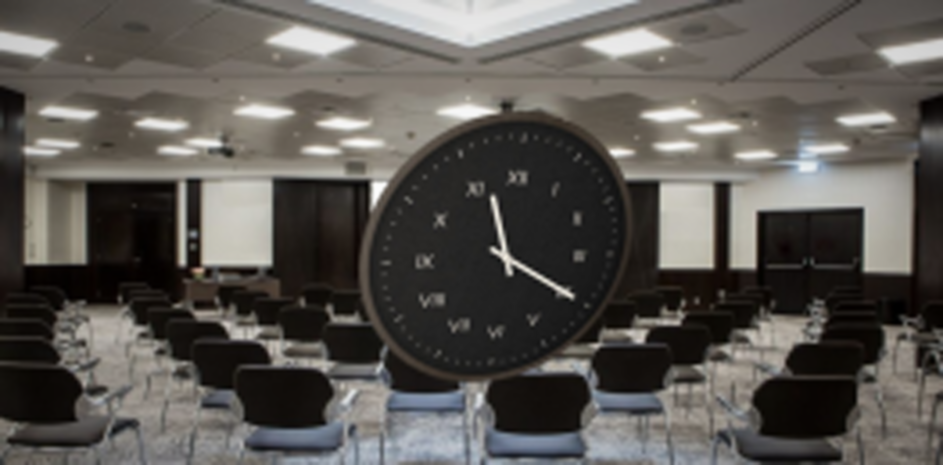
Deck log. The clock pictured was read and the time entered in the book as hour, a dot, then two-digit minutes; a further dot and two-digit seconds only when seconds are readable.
11.20
